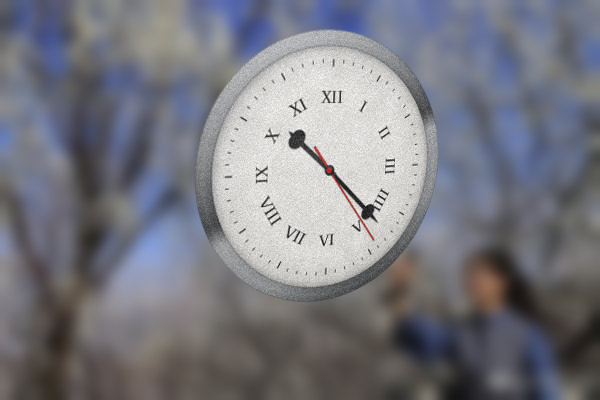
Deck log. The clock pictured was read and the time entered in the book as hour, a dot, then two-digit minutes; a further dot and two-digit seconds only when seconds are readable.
10.22.24
